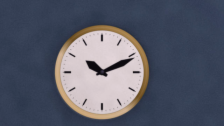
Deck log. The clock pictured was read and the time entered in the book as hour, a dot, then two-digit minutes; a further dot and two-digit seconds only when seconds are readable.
10.11
